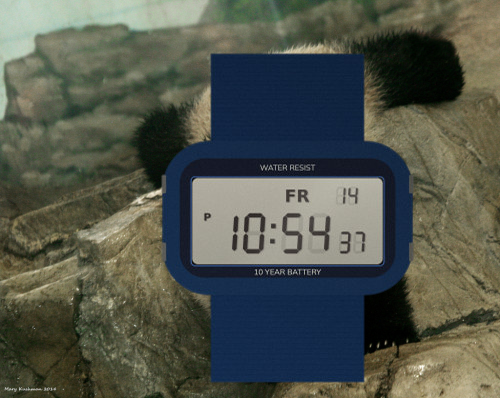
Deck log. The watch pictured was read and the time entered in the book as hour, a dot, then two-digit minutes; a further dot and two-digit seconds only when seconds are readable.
10.54.37
